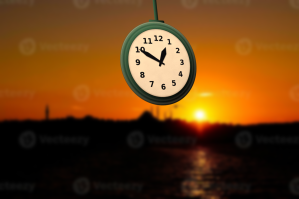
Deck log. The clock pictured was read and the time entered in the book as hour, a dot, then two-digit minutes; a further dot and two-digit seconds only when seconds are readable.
12.50
